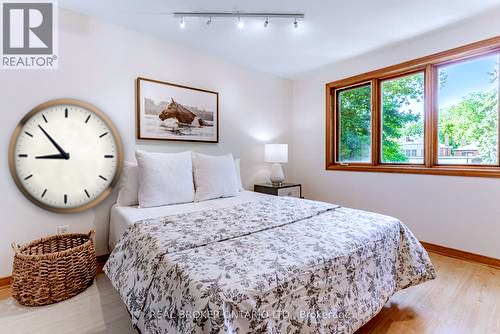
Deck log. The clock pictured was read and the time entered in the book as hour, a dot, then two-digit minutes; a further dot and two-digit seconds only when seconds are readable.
8.53
